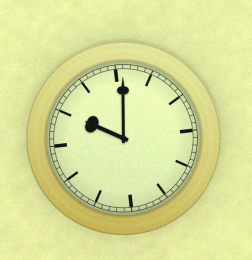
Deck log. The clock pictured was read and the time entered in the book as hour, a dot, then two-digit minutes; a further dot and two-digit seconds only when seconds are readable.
10.01
